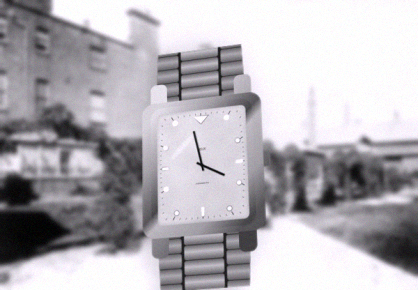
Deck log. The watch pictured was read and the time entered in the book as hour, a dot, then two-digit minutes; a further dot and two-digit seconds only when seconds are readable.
3.58
